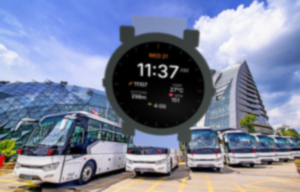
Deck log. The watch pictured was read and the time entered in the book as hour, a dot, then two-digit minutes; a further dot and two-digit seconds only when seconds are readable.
11.37
